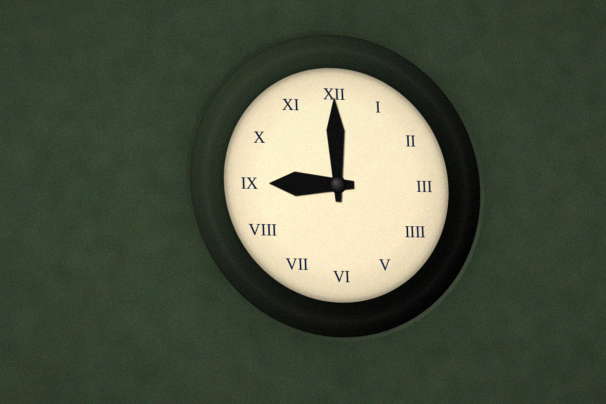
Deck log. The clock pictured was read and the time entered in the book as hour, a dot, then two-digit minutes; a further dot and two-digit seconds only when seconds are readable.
9.00
